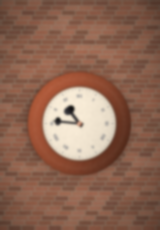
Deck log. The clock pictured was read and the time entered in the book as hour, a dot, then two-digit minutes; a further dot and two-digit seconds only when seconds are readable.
10.46
